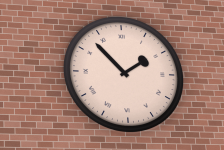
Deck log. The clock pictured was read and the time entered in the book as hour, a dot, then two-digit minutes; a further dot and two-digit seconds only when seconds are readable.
1.53
